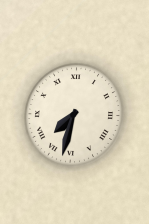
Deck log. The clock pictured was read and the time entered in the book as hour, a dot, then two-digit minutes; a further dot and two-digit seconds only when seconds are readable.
7.32
